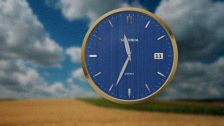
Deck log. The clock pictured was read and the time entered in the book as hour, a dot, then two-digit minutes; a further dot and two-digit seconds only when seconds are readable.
11.34
